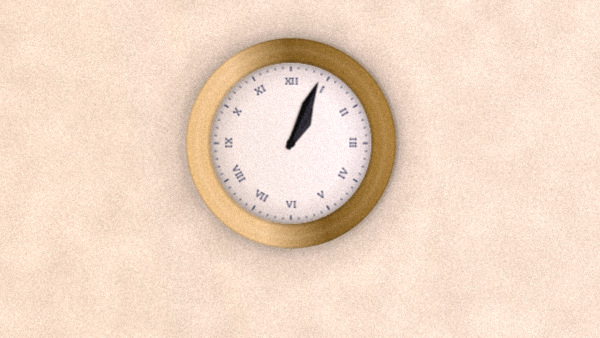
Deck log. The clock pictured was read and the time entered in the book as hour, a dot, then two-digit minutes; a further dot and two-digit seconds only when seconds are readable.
1.04
